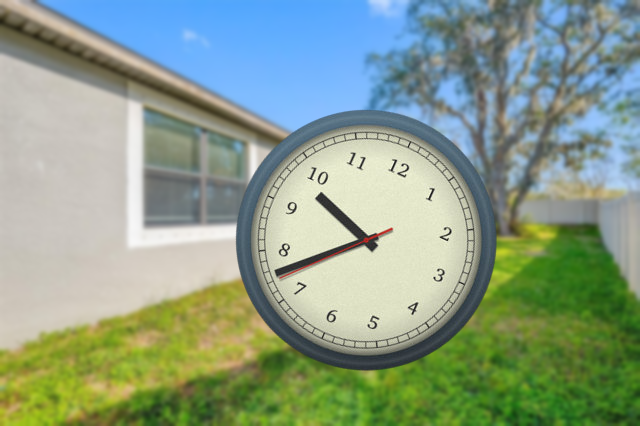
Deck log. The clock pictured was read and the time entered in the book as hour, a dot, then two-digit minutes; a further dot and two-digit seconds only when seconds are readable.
9.37.37
